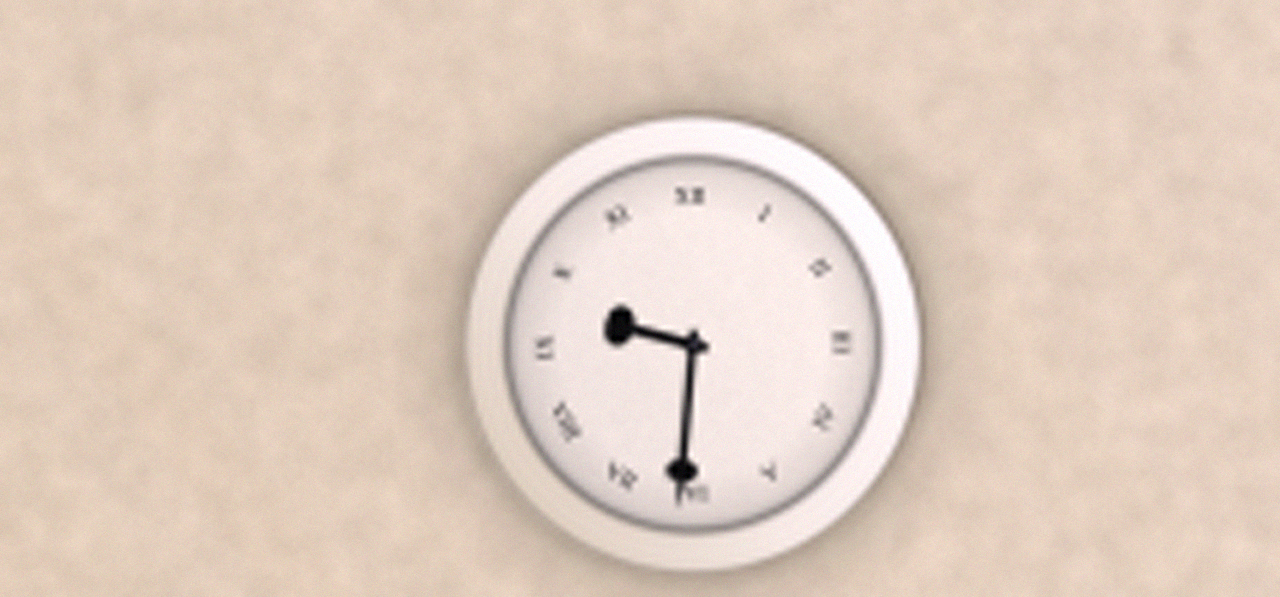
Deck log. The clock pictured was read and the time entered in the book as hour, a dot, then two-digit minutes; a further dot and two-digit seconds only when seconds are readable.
9.31
